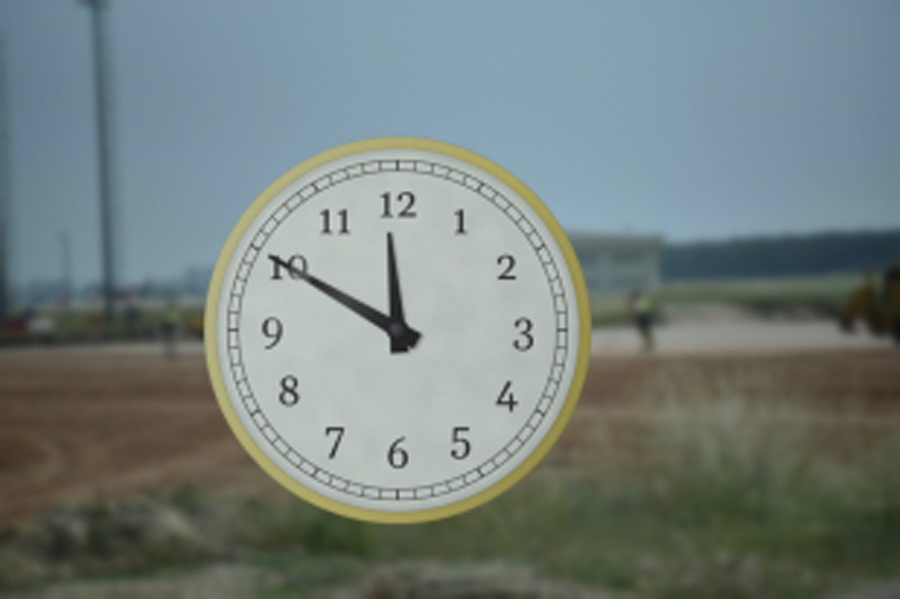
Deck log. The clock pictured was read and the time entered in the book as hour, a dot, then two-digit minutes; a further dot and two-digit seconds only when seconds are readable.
11.50
